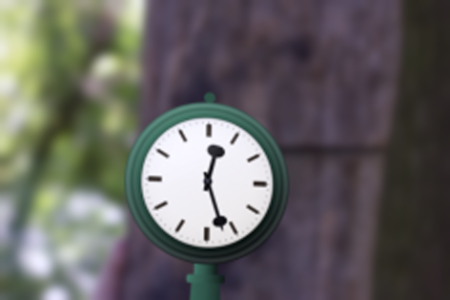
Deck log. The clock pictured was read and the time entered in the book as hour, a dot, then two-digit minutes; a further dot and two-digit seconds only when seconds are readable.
12.27
